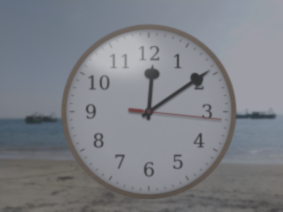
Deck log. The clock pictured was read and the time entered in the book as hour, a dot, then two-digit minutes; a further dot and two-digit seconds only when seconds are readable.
12.09.16
